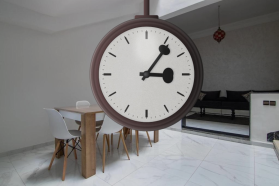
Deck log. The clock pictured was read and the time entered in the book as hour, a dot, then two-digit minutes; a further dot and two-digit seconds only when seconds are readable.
3.06
